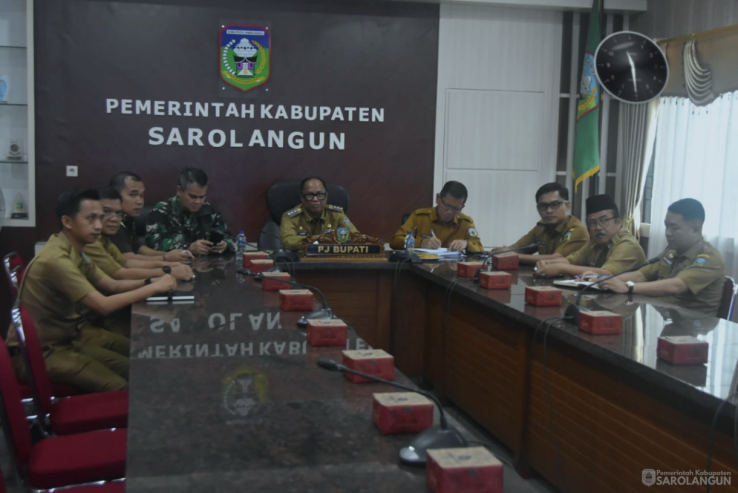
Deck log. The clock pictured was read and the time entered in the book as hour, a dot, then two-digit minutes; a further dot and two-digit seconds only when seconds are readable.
11.30
